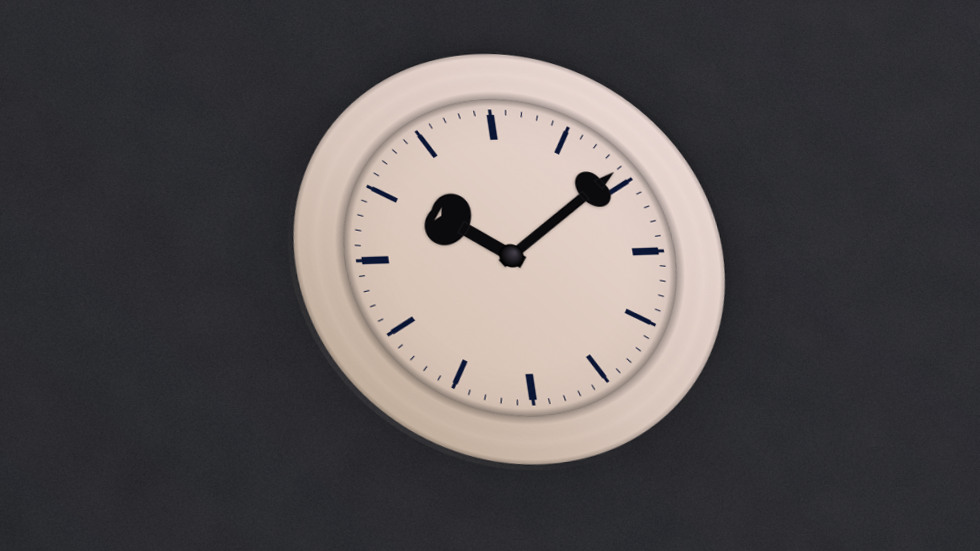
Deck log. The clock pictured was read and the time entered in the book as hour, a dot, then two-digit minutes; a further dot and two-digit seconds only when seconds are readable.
10.09
